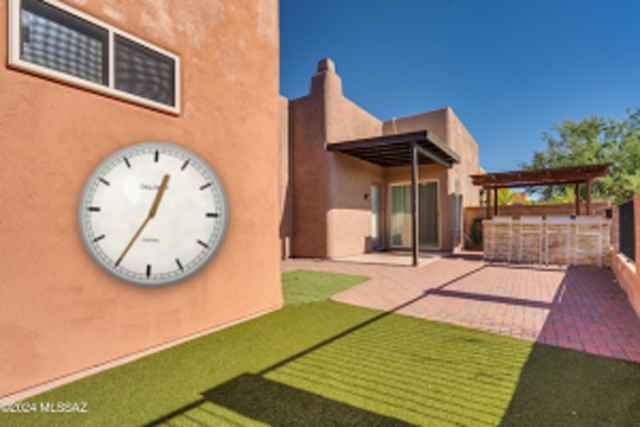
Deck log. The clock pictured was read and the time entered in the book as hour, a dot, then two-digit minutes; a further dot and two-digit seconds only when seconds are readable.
12.35
